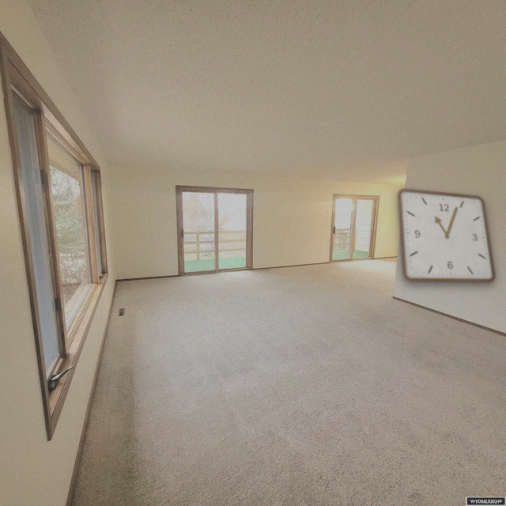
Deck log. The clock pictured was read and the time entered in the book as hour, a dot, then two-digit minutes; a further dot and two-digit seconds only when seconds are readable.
11.04
